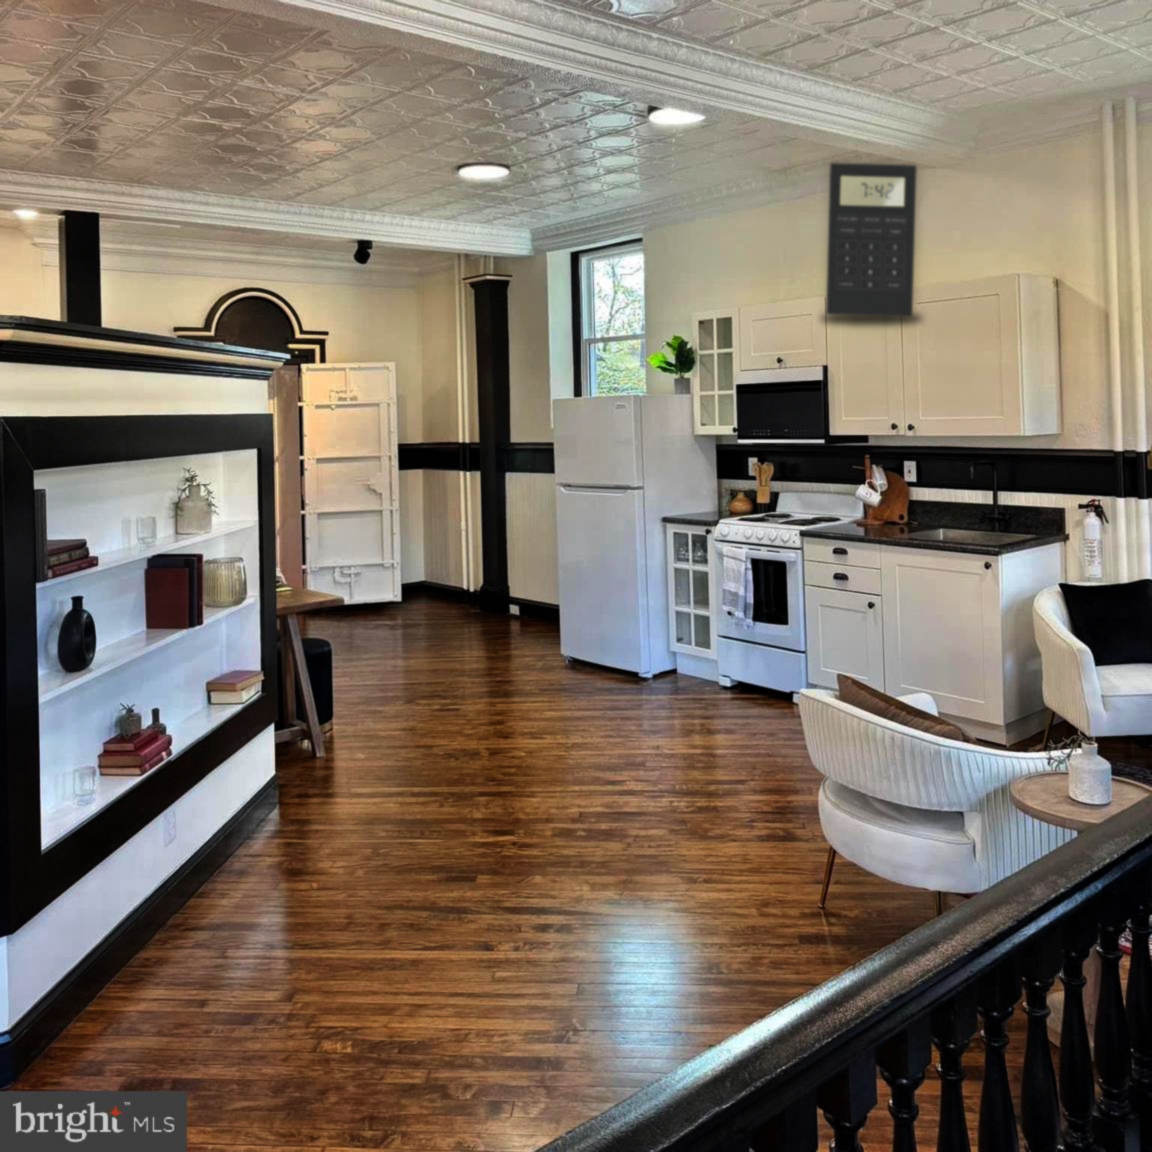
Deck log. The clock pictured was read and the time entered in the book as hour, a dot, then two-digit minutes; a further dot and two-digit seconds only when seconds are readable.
7.42
